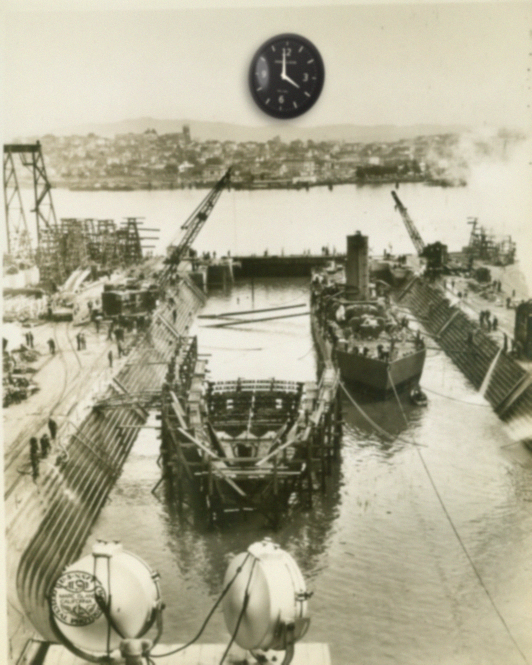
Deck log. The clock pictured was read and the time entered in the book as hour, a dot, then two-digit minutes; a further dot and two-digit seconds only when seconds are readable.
3.59
